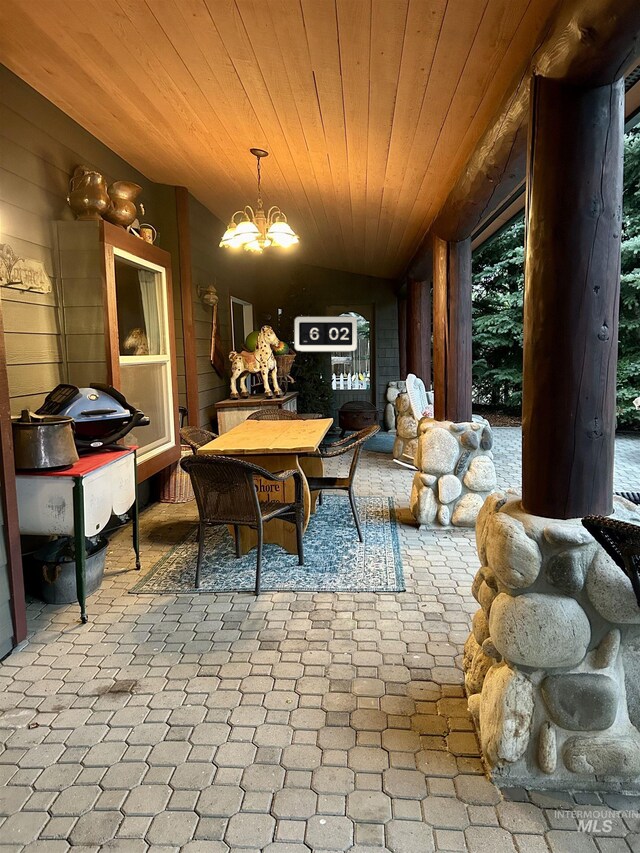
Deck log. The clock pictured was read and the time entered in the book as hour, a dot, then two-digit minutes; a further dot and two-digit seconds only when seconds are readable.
6.02
